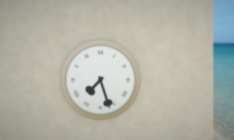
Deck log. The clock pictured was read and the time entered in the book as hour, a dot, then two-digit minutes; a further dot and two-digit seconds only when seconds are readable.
7.27
